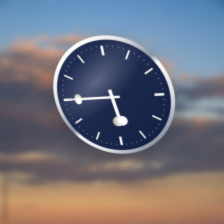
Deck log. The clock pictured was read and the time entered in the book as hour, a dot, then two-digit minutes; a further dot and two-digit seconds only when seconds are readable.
5.45
